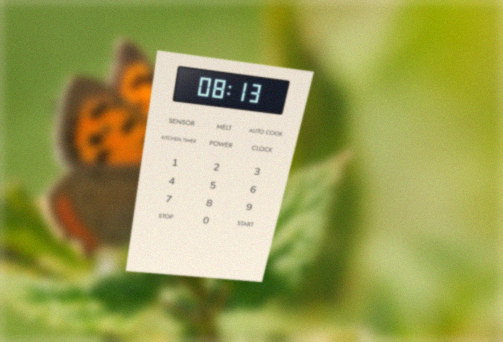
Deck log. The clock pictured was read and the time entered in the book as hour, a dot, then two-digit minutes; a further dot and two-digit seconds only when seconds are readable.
8.13
